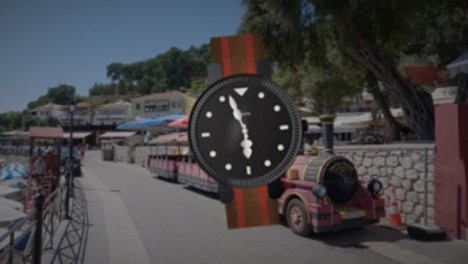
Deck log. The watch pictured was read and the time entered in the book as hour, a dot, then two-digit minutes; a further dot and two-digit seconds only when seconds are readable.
5.57
